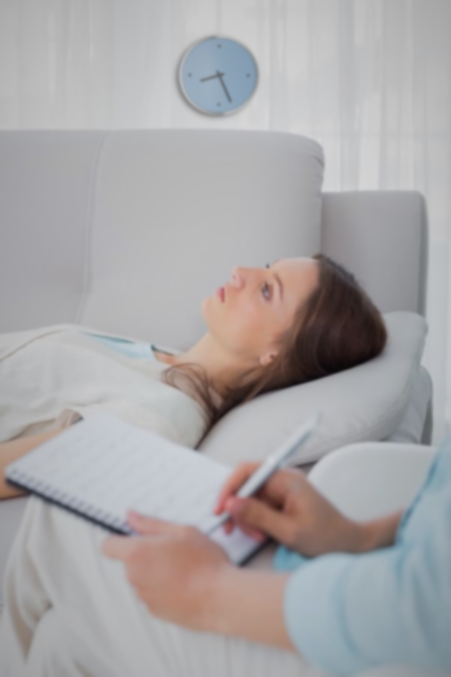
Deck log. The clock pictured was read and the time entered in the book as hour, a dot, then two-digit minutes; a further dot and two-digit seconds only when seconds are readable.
8.26
